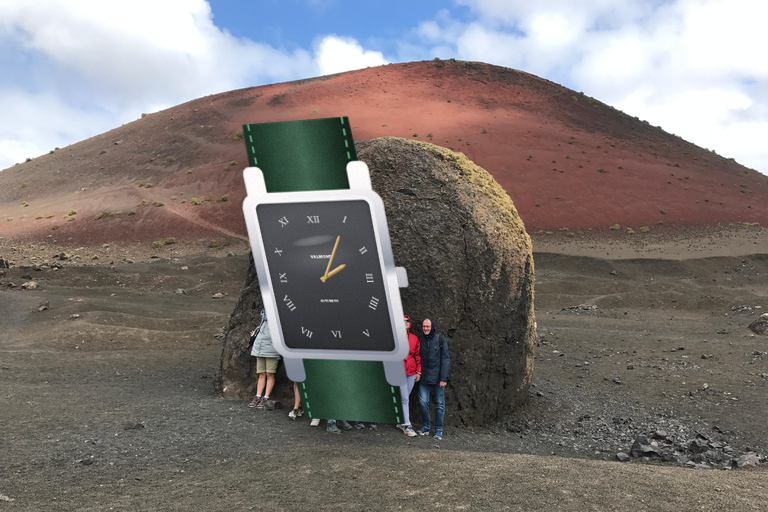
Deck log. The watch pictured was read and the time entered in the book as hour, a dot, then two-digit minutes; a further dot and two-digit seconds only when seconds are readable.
2.05
